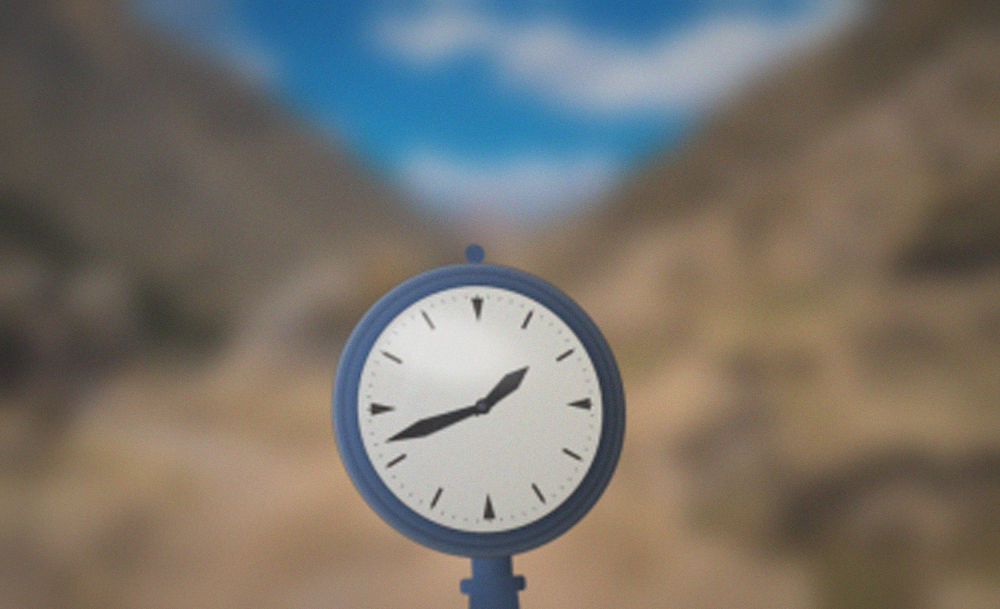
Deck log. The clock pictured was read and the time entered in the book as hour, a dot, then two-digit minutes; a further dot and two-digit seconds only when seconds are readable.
1.42
